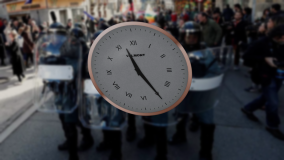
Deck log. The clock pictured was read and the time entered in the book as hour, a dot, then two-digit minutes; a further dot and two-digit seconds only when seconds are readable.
11.25
